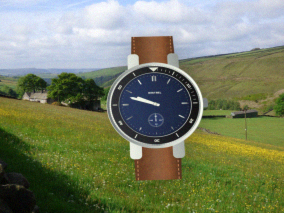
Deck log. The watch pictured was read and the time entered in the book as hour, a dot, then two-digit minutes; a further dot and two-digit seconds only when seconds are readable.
9.48
